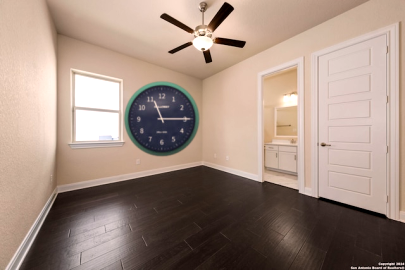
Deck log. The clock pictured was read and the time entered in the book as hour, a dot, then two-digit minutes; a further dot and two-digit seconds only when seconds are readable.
11.15
